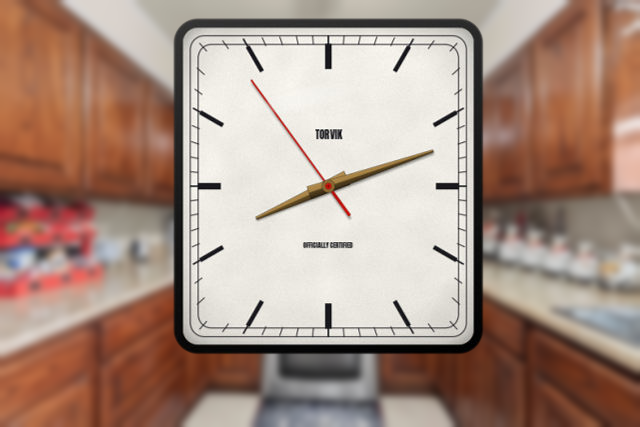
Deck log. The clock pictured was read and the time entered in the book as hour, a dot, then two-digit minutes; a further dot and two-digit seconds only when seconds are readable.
8.11.54
